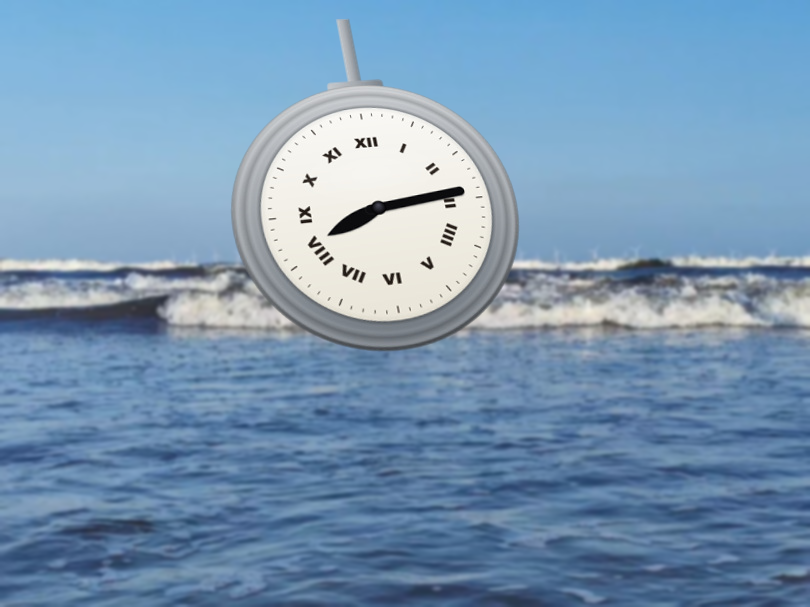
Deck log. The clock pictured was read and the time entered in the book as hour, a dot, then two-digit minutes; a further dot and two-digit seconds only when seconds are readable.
8.14
